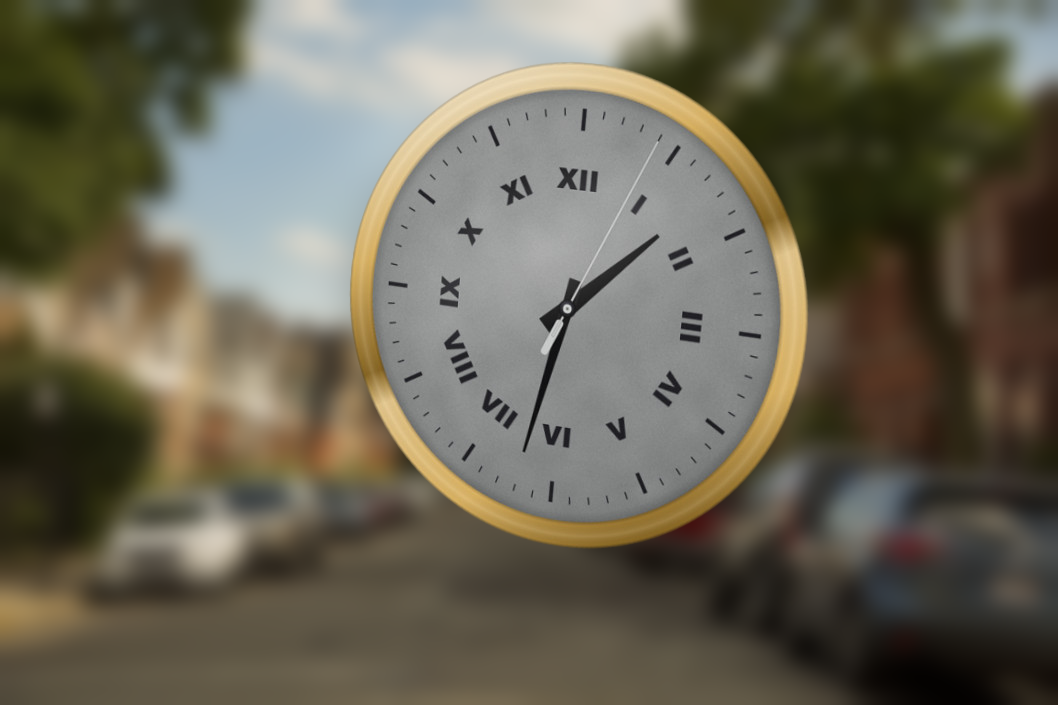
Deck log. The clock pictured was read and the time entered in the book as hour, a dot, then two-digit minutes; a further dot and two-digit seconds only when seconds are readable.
1.32.04
